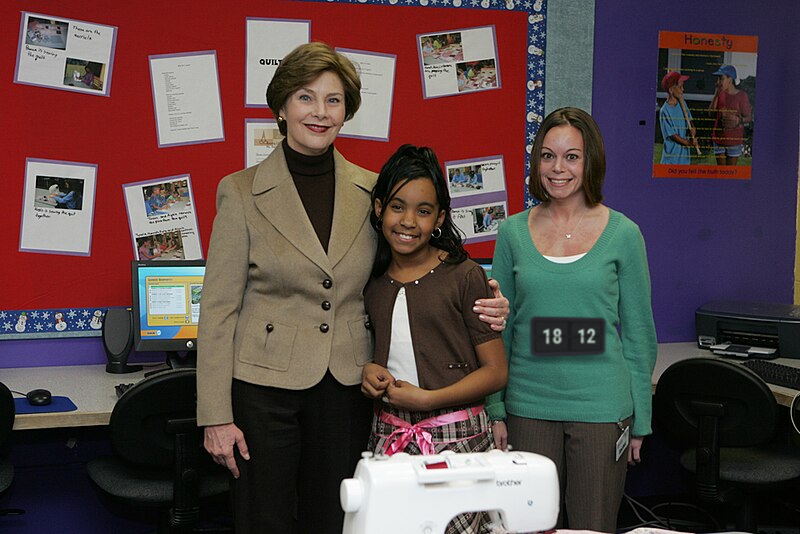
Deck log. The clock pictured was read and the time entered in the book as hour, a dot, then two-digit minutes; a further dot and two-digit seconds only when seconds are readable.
18.12
